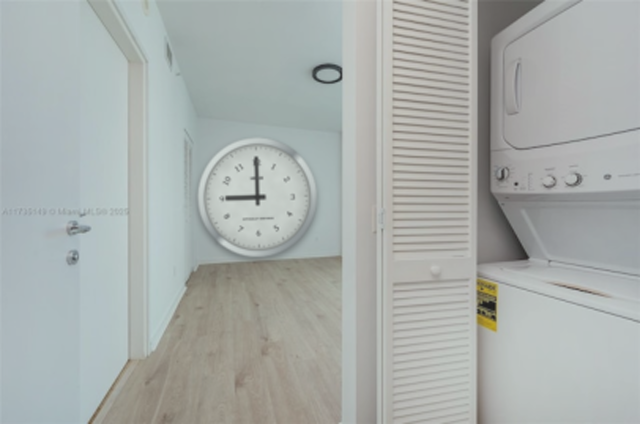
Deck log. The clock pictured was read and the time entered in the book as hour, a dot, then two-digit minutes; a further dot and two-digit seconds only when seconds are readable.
9.00
